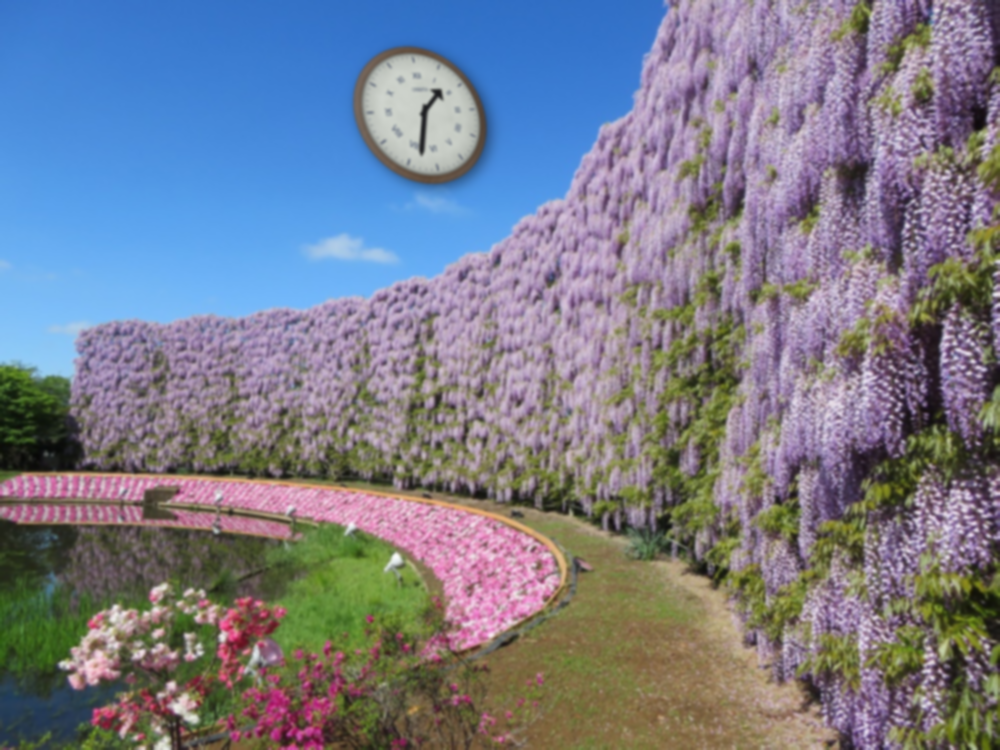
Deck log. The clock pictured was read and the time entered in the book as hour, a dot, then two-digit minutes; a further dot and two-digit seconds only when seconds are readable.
1.33
